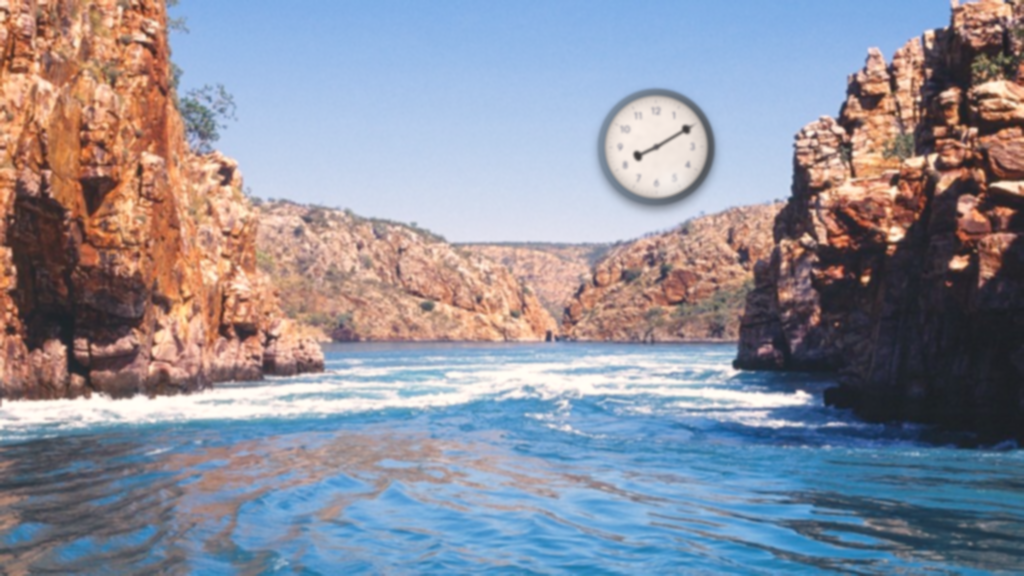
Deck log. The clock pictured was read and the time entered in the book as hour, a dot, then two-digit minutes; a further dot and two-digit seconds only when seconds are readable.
8.10
